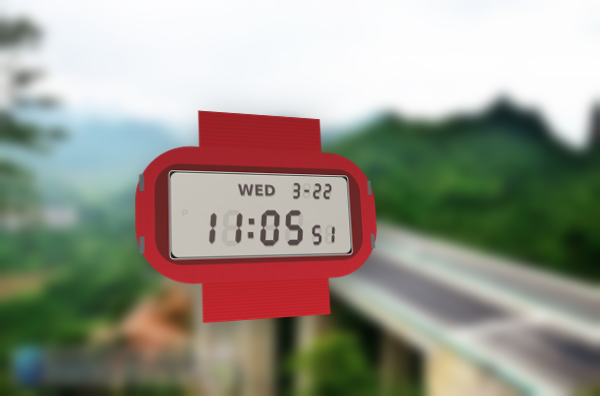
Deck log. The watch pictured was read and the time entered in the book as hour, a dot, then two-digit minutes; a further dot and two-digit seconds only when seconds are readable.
11.05.51
